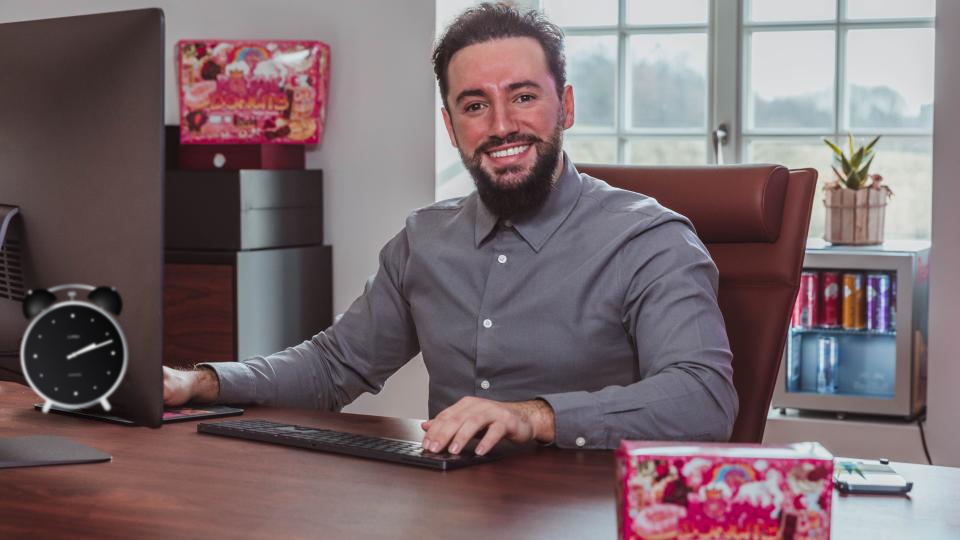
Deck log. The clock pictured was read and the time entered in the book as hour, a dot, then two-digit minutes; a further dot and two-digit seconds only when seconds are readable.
2.12
